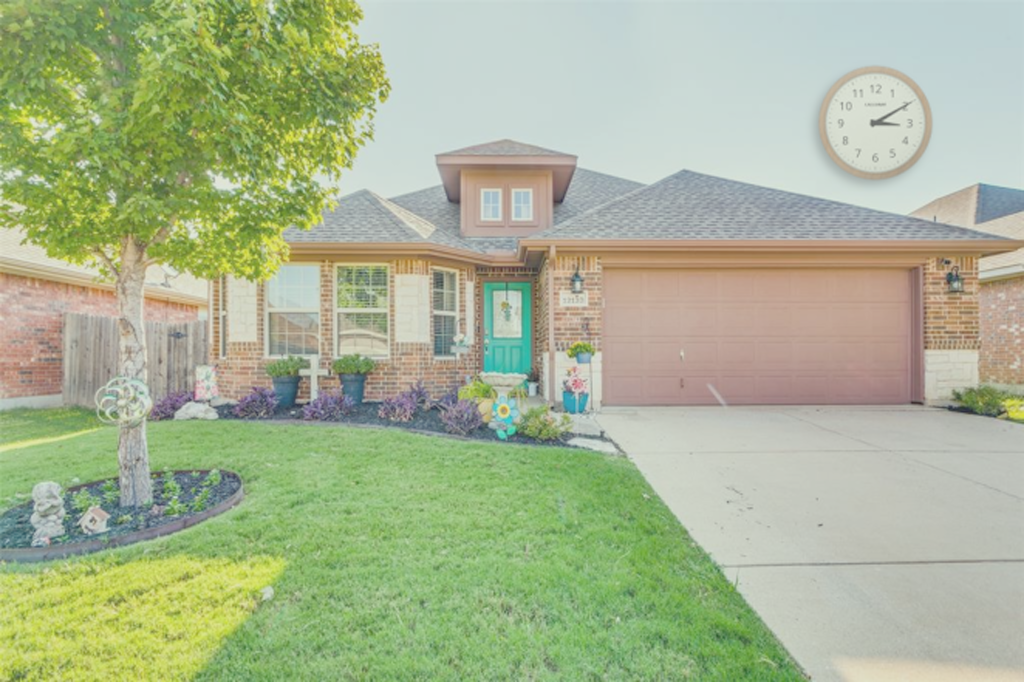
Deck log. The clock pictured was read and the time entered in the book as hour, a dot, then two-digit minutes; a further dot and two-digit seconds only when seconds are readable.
3.10
